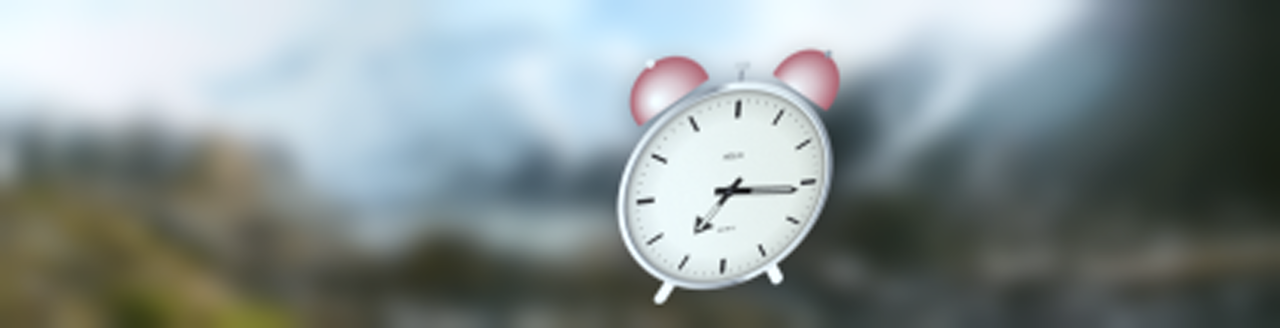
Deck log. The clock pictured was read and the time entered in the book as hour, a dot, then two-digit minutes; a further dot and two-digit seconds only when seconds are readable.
7.16
